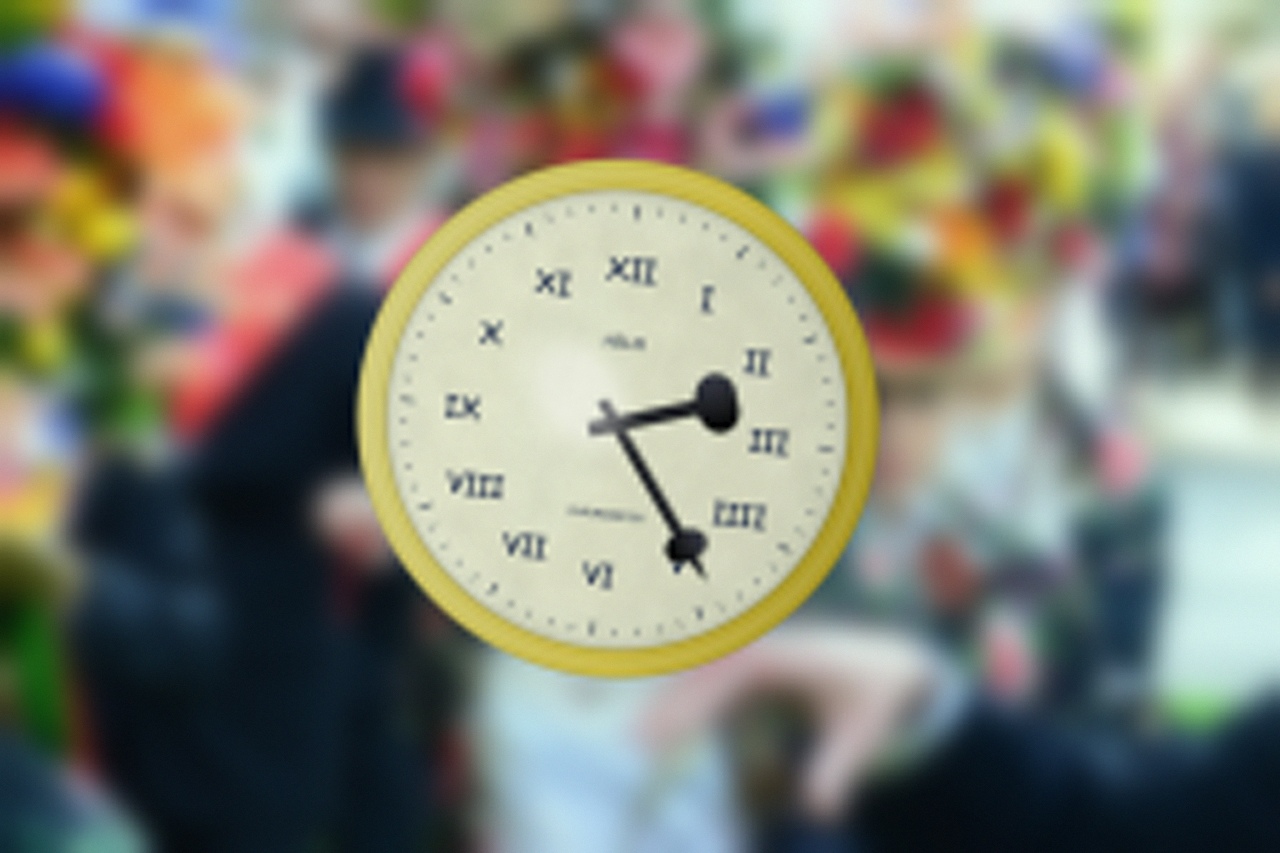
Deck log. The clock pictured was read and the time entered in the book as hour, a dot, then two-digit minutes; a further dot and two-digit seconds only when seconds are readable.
2.24
